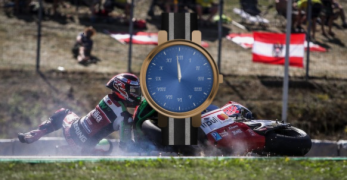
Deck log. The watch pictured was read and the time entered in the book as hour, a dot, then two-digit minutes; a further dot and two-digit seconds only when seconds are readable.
11.59
